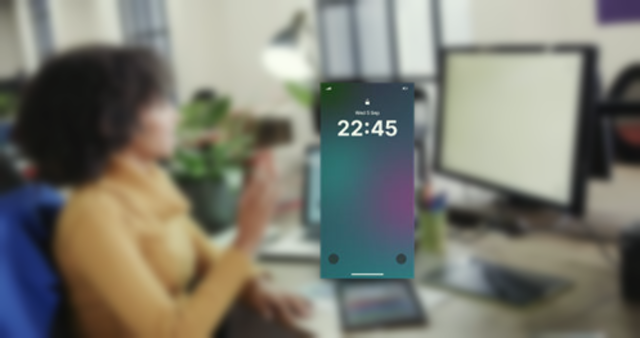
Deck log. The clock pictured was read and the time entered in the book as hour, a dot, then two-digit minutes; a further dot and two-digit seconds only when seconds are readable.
22.45
